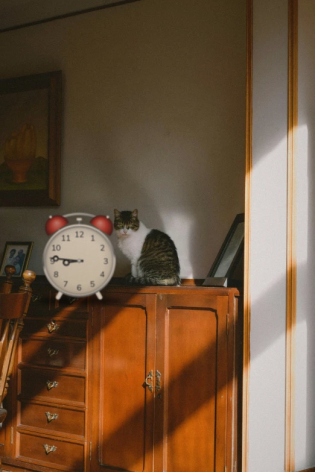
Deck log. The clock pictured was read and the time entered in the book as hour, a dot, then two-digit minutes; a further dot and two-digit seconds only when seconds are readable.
8.46
